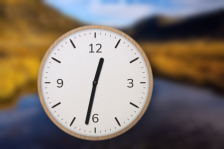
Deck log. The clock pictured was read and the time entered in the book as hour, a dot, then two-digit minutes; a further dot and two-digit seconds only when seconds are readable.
12.32
